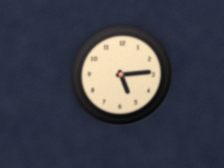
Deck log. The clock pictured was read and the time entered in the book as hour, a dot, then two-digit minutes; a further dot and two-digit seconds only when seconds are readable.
5.14
